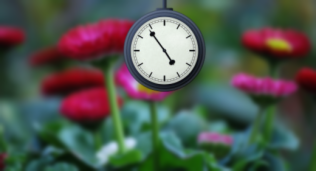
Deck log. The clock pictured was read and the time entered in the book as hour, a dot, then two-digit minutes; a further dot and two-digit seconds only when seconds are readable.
4.54
